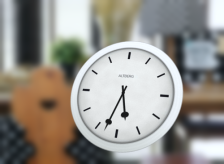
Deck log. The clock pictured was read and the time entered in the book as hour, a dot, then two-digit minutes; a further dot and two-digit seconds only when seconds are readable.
5.33
